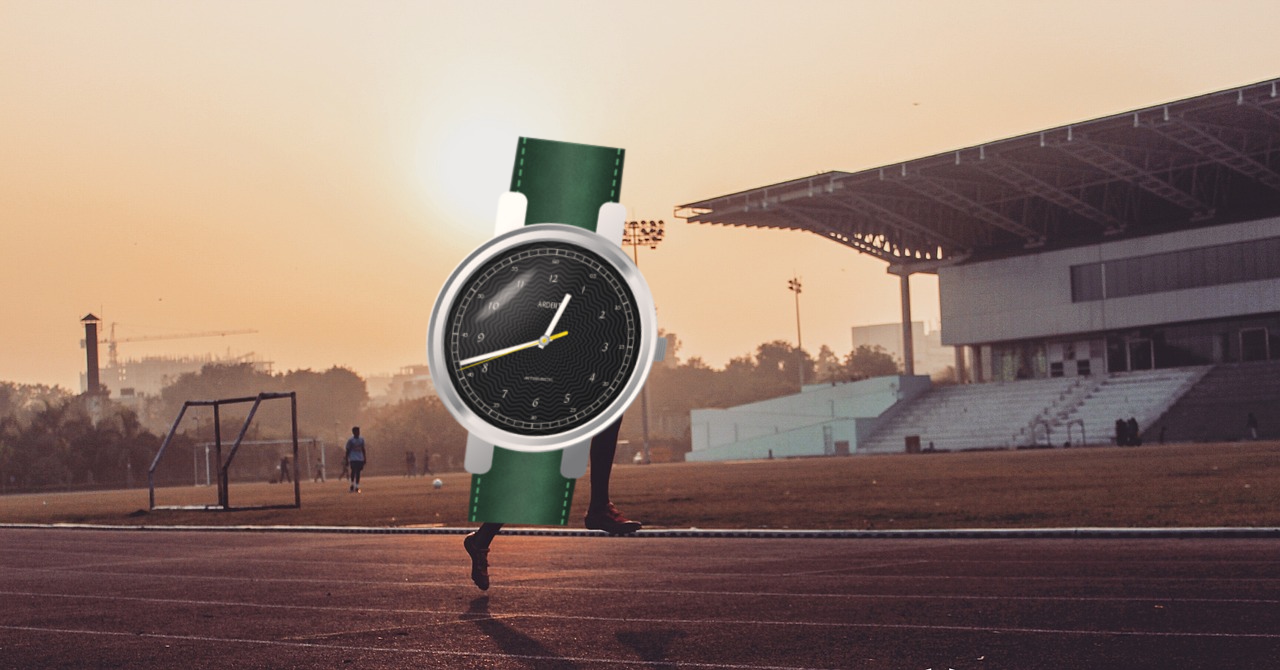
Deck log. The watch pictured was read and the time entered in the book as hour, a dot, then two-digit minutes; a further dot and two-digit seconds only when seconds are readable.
12.41.41
